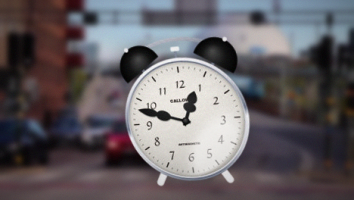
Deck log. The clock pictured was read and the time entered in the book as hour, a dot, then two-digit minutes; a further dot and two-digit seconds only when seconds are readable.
12.48
